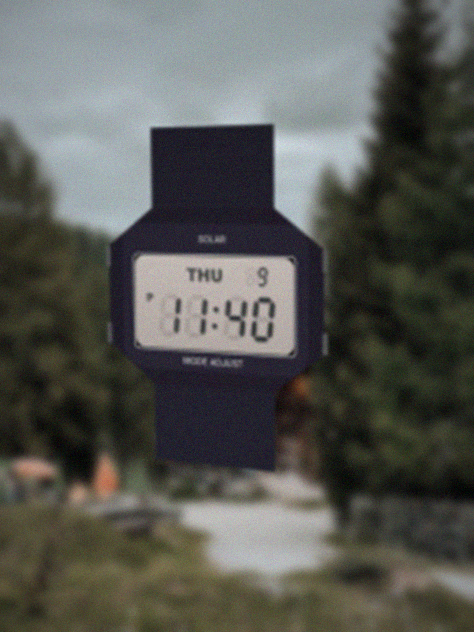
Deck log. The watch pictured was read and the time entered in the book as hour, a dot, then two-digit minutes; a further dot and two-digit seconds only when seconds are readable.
11.40
